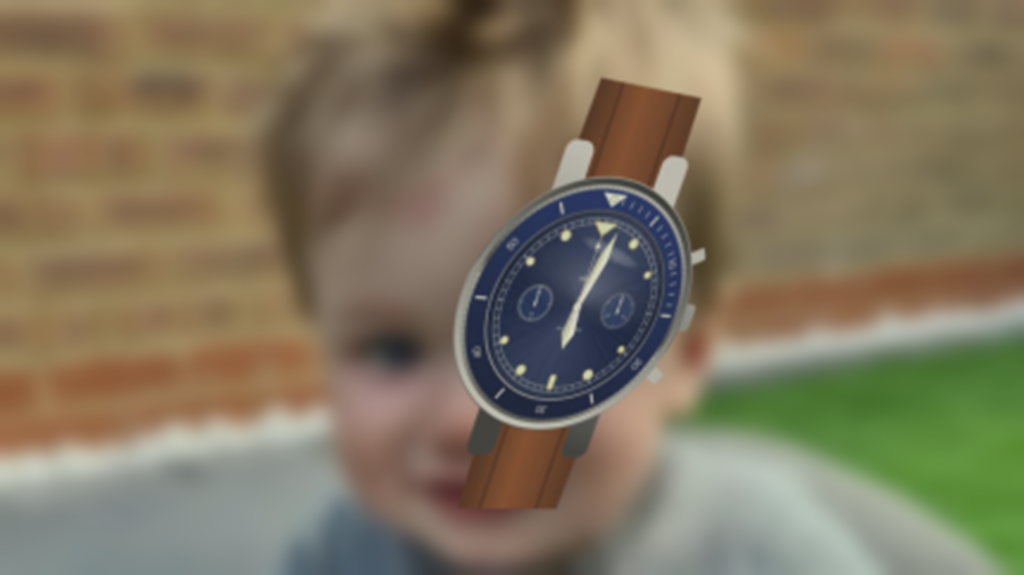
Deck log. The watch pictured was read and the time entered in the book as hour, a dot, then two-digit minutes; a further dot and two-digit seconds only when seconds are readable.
6.02
